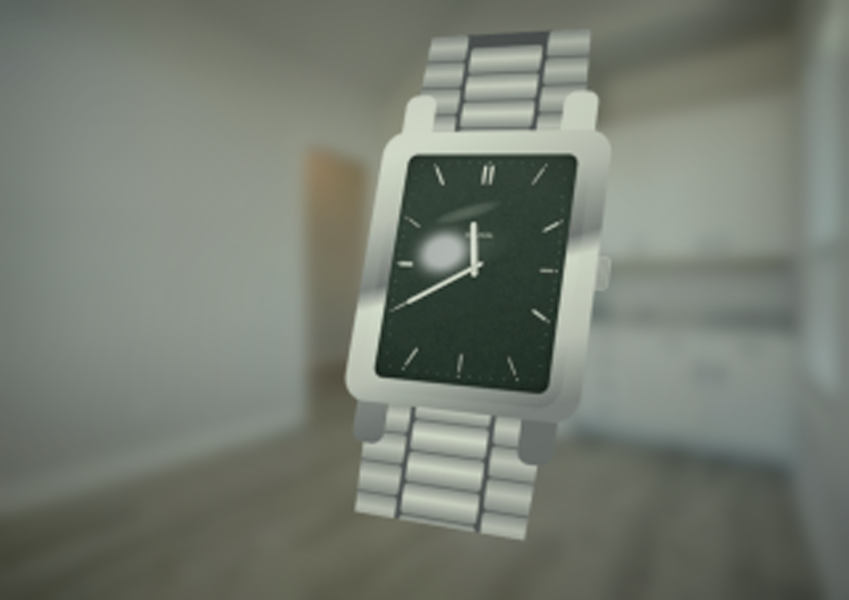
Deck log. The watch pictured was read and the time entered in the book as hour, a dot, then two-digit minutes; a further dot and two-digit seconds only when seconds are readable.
11.40
